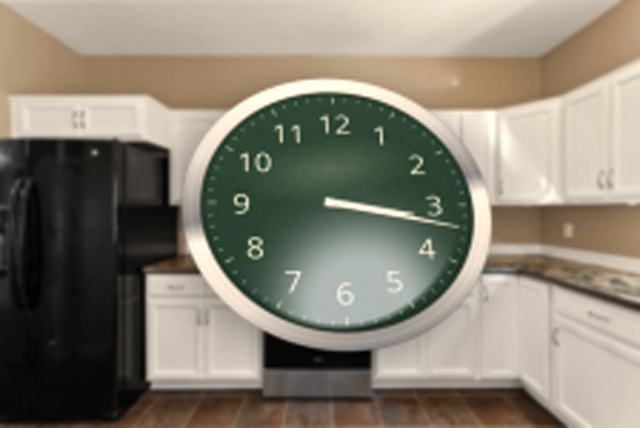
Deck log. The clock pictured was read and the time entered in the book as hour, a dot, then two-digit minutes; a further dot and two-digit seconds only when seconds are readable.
3.17
